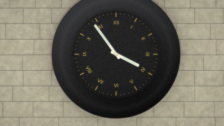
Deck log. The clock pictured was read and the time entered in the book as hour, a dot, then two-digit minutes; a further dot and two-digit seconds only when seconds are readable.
3.54
